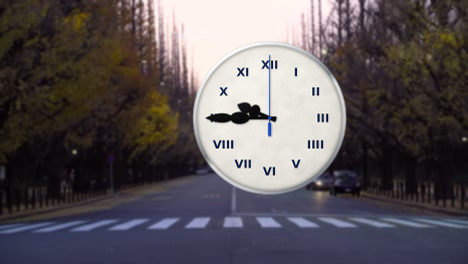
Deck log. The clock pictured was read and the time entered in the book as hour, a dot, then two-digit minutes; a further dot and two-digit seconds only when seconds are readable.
9.45.00
